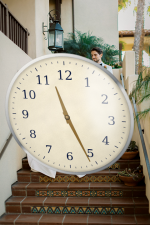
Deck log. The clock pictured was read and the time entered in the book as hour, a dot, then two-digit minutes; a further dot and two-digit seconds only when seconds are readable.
11.26
